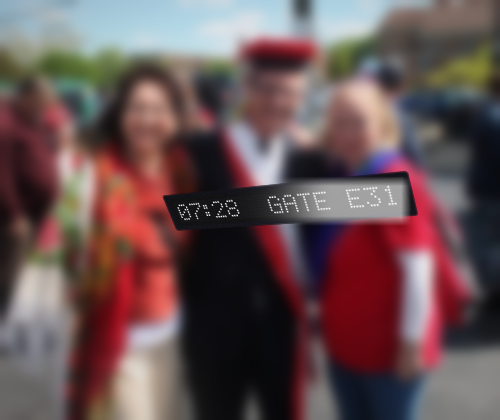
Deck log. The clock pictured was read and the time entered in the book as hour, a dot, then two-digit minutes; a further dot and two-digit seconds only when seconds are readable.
7.28
